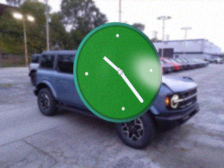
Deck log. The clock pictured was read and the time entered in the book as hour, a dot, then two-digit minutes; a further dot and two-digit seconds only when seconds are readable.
10.24
